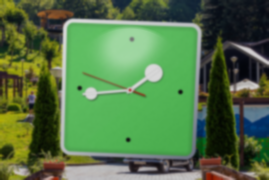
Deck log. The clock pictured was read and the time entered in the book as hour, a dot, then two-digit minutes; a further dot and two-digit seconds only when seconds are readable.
1.43.48
